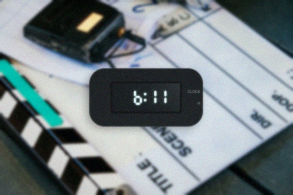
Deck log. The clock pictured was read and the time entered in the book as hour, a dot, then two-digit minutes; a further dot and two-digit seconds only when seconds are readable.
6.11
